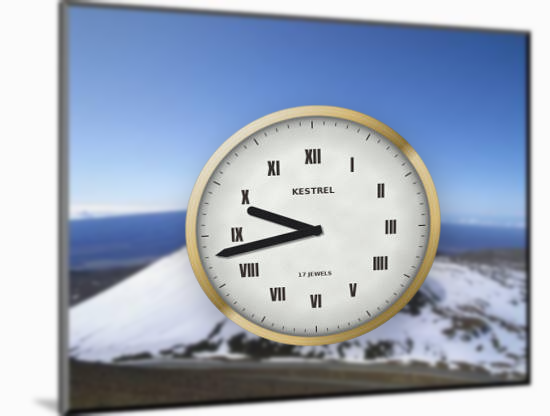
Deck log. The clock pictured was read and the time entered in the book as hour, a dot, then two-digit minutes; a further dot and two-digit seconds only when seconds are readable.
9.43
